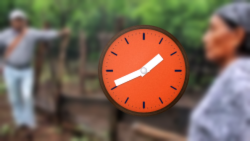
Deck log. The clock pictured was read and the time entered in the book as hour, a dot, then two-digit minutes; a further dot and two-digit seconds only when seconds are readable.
1.41
